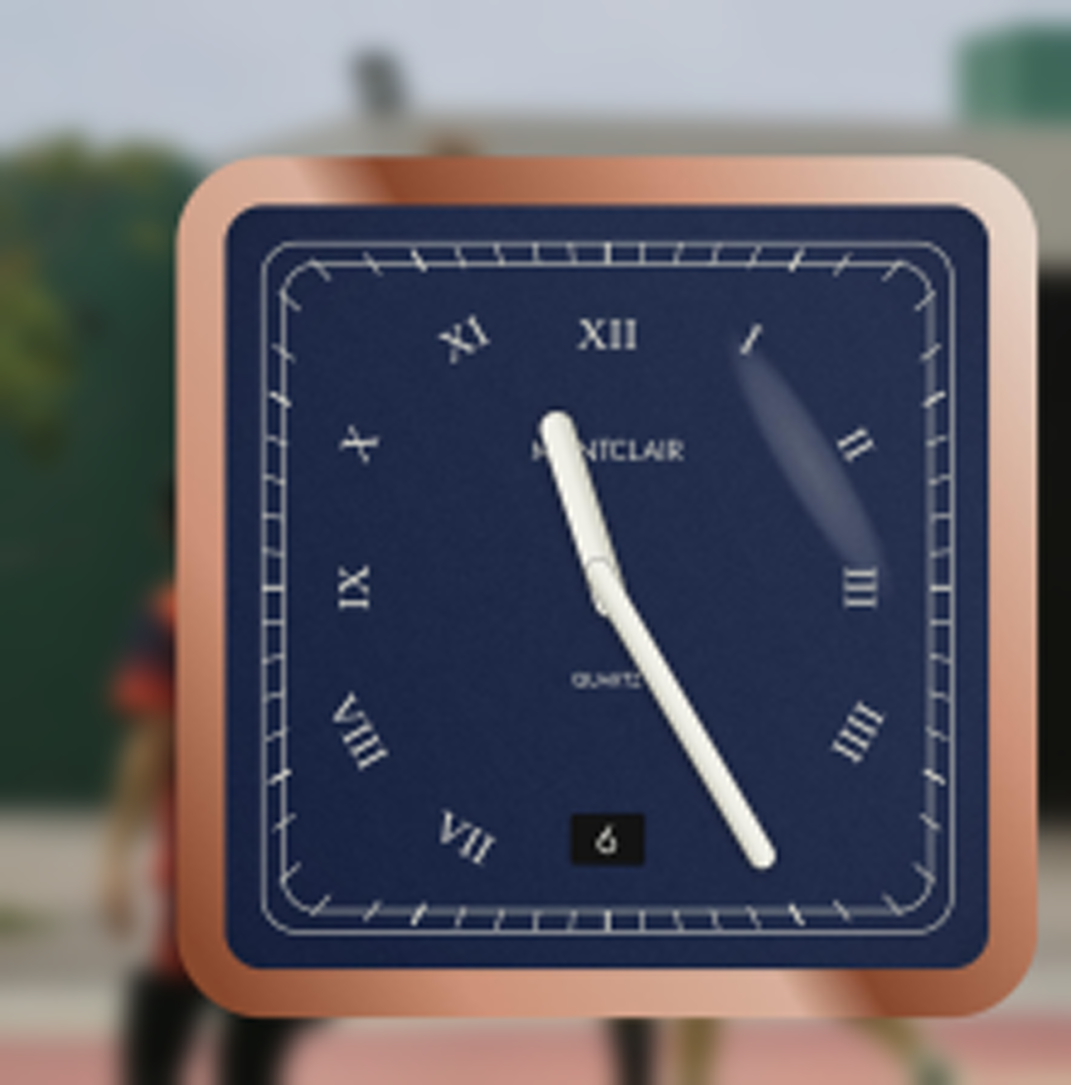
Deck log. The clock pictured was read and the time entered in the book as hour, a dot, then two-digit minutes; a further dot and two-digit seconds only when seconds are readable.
11.25
